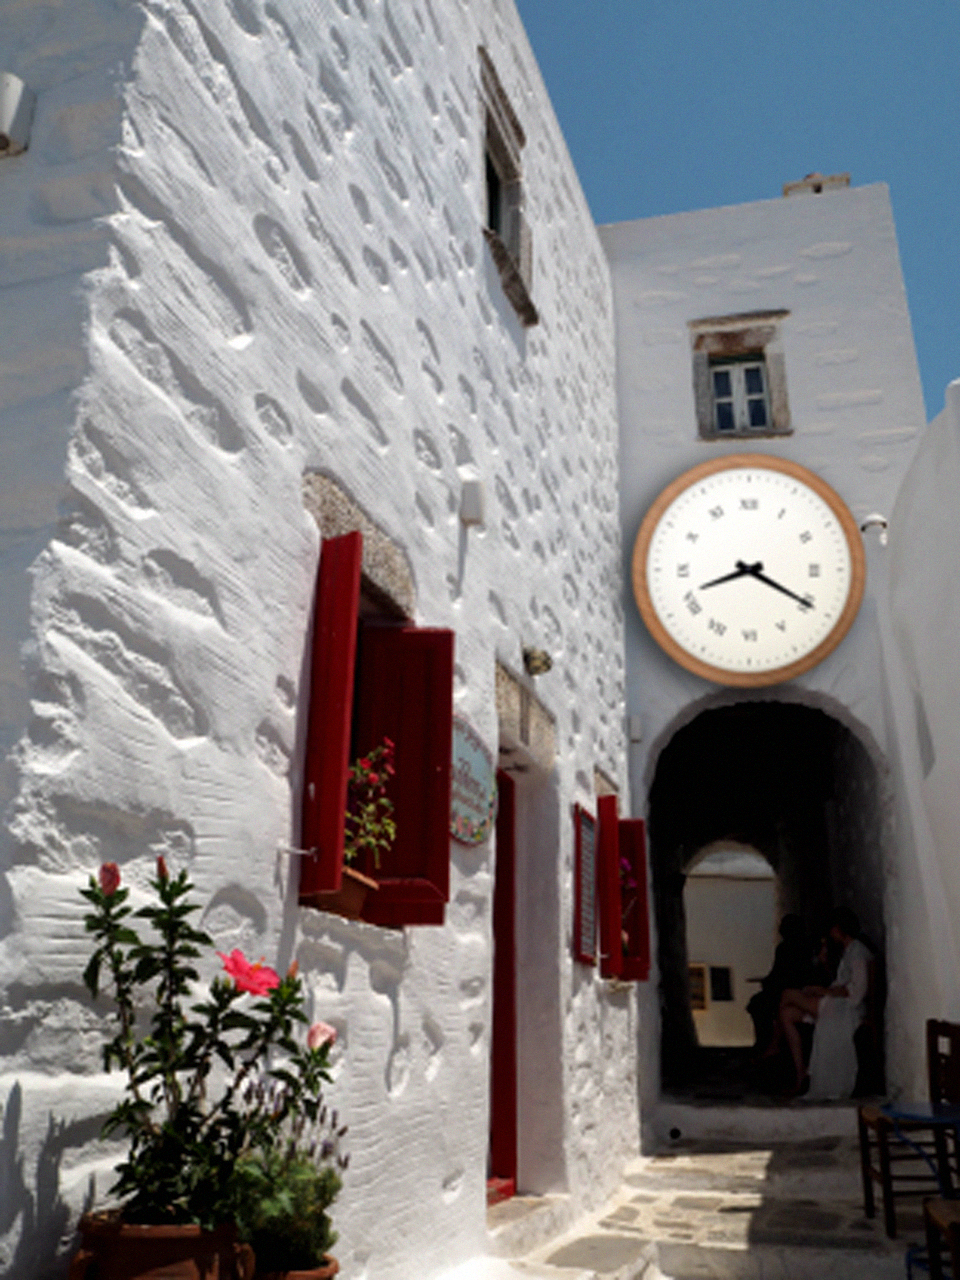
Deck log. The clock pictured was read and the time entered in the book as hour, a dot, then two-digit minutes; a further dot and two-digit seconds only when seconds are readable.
8.20
